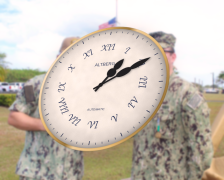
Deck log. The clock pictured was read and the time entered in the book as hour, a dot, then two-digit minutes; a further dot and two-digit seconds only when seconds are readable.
1.10
